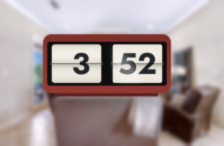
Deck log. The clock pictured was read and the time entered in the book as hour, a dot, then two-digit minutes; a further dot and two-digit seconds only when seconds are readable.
3.52
